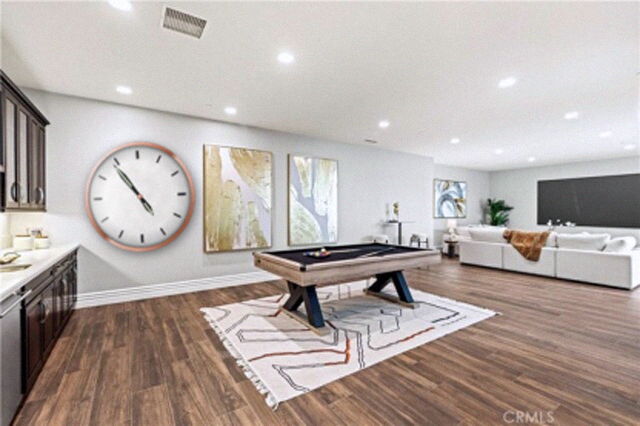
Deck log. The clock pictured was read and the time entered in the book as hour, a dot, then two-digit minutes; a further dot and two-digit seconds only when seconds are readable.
4.54
